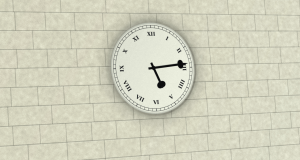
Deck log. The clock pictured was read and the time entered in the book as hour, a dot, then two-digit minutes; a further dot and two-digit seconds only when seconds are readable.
5.14
